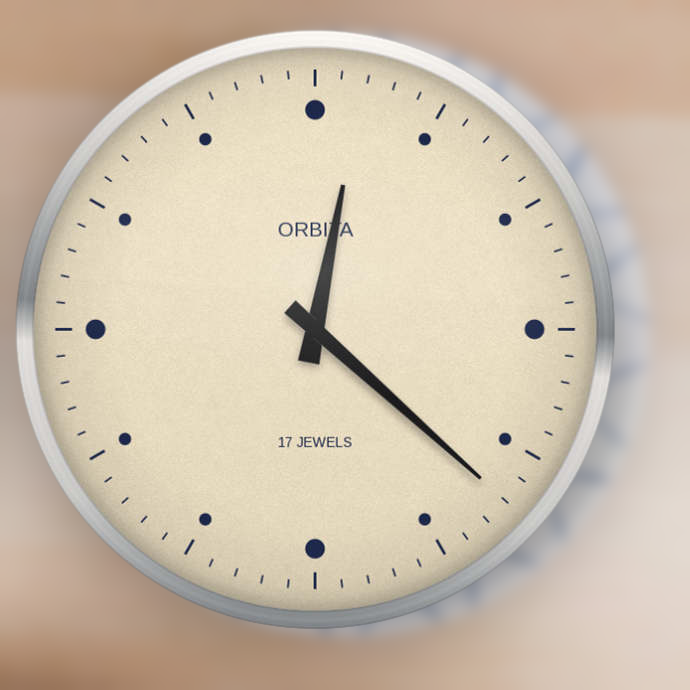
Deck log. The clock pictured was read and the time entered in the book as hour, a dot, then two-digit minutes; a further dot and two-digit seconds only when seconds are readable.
12.22
